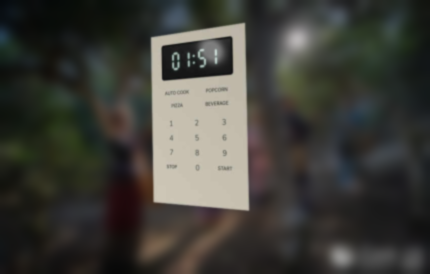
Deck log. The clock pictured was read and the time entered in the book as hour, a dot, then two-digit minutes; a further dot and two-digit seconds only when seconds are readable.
1.51
